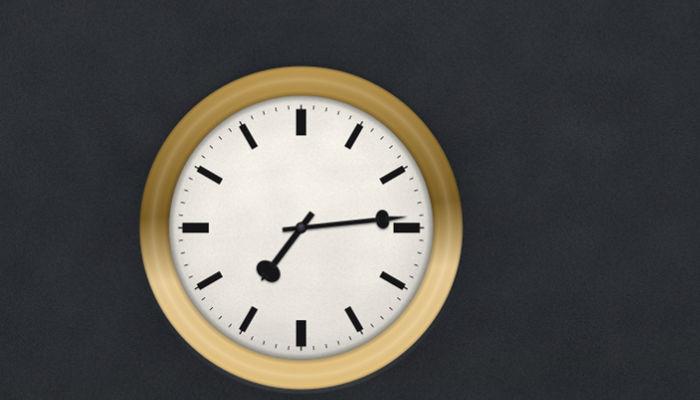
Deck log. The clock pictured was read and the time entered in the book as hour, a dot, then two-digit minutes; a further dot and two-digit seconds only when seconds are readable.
7.14
